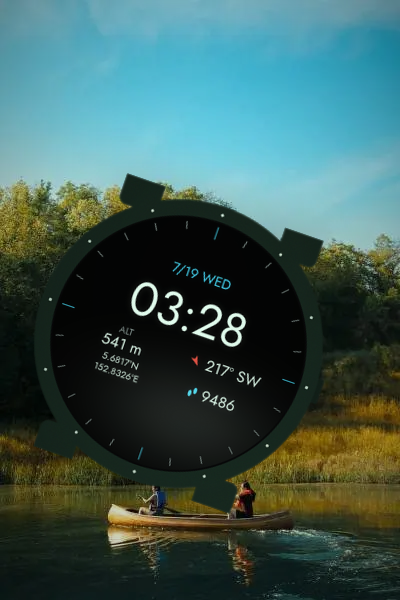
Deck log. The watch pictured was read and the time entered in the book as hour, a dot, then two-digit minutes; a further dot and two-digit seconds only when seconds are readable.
3.28
